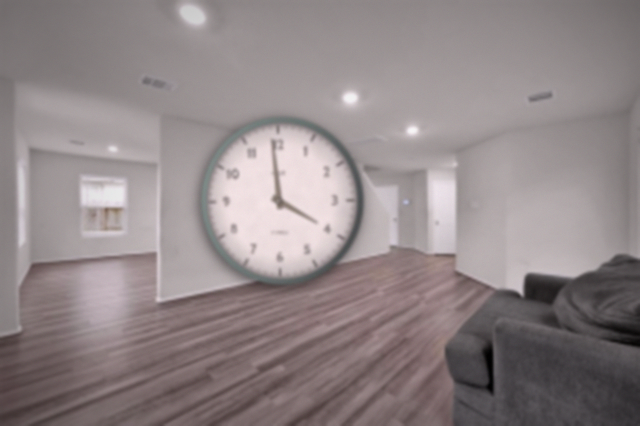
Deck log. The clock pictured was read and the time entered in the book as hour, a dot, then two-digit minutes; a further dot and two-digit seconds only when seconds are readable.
3.59
